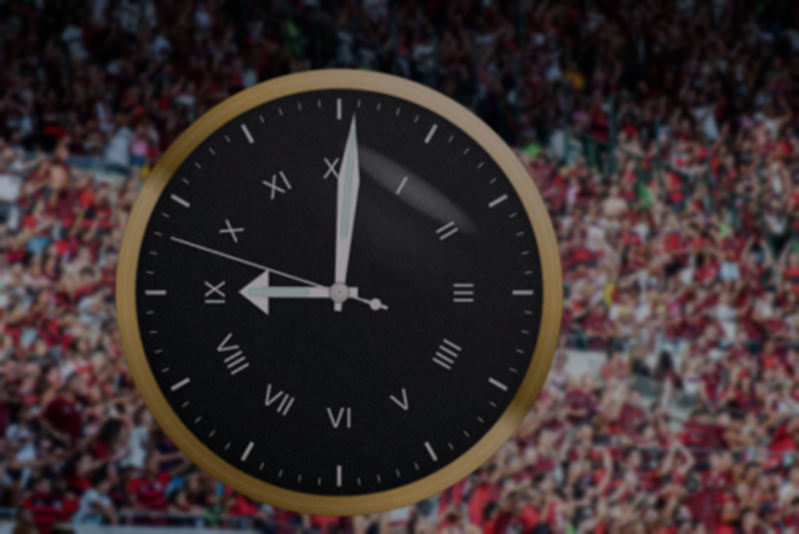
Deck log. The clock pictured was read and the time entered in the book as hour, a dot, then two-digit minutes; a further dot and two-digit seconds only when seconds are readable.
9.00.48
